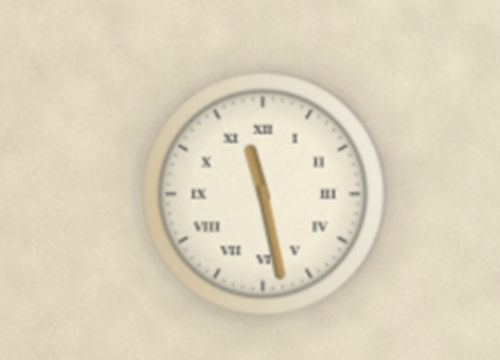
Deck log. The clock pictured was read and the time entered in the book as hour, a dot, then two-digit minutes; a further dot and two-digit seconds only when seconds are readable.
11.28
